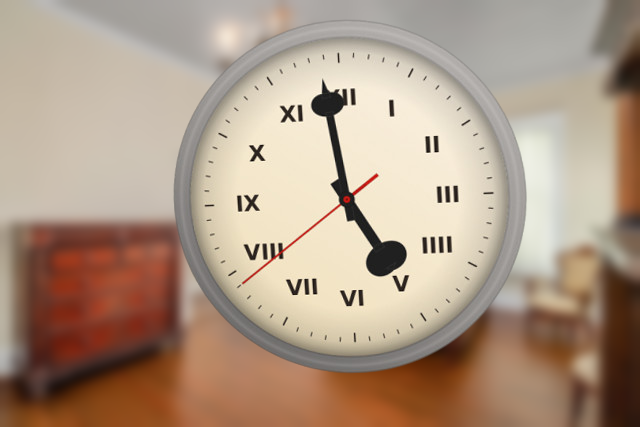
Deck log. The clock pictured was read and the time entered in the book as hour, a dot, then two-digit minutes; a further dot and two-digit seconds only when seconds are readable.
4.58.39
